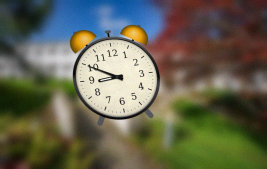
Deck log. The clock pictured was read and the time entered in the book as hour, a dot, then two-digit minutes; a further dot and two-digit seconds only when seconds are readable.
8.50
